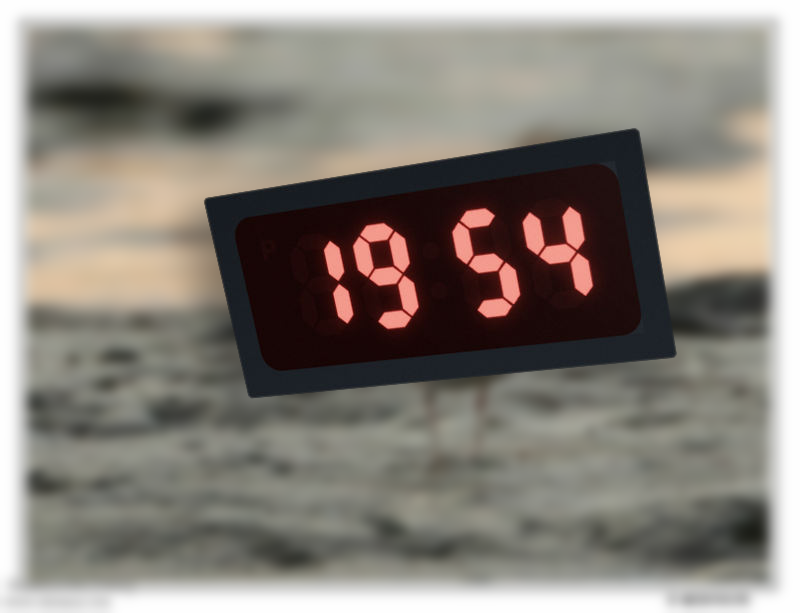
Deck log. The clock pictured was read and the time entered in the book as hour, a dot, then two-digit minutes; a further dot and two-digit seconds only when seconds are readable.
19.54
